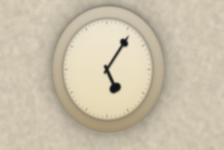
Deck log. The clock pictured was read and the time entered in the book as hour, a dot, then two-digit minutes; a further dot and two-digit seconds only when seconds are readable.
5.06
